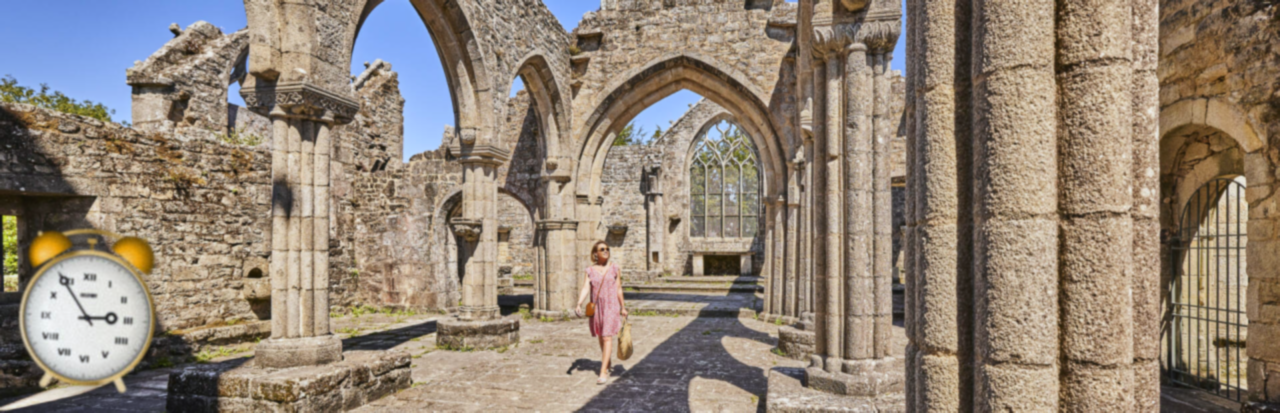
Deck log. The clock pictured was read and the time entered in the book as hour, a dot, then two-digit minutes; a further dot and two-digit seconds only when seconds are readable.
2.54
